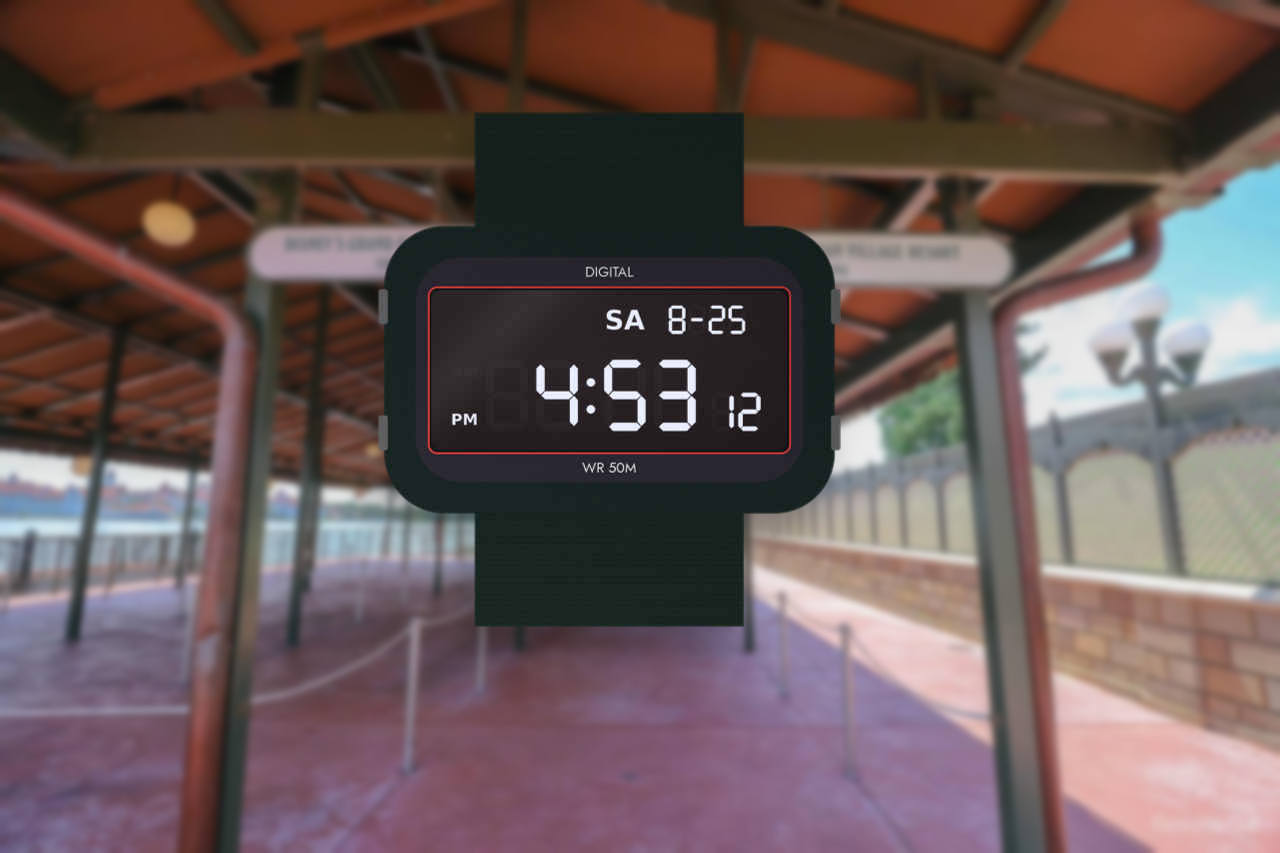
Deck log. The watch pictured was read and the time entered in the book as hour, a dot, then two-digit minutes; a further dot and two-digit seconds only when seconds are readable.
4.53.12
